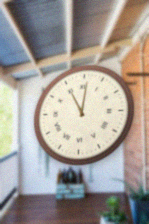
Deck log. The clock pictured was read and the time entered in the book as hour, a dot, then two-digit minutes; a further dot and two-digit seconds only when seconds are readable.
11.01
